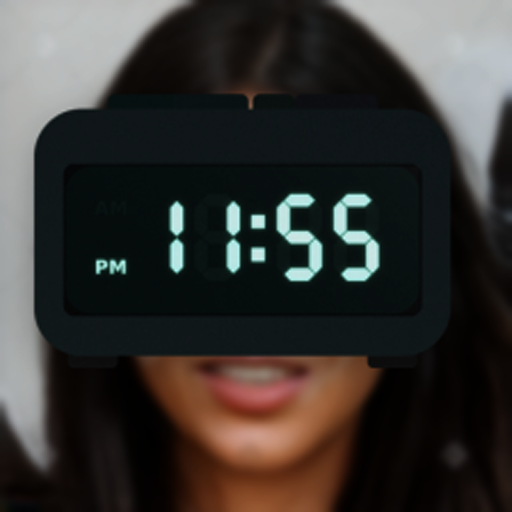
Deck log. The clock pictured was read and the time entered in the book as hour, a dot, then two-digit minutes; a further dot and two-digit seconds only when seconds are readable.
11.55
